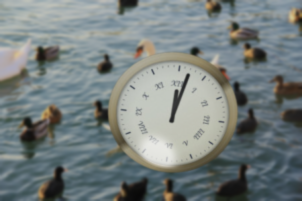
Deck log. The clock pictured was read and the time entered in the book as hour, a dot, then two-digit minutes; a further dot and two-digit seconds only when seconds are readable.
12.02
